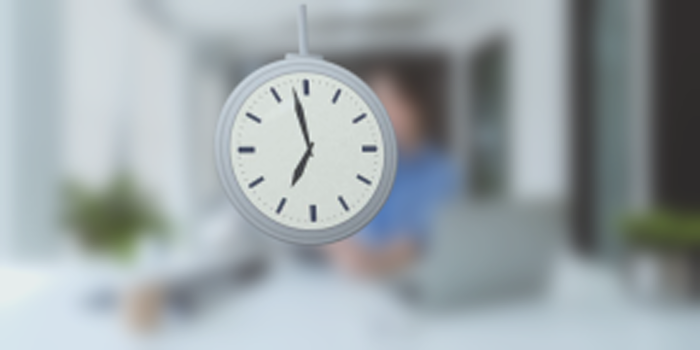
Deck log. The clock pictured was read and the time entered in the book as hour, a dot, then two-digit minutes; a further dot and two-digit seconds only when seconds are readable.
6.58
